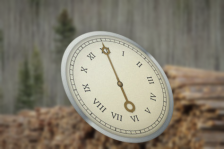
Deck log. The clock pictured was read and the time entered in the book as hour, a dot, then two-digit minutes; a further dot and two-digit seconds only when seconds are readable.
6.00
